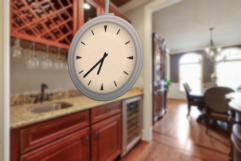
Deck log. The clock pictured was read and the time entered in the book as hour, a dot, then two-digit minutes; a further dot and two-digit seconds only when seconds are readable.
6.38
